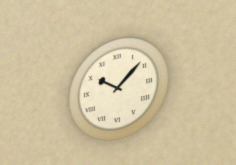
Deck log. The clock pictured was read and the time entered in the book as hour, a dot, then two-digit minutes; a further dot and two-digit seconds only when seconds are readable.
10.08
